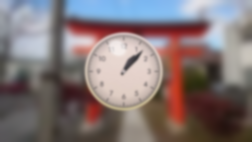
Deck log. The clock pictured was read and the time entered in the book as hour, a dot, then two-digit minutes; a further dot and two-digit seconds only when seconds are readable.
1.07
